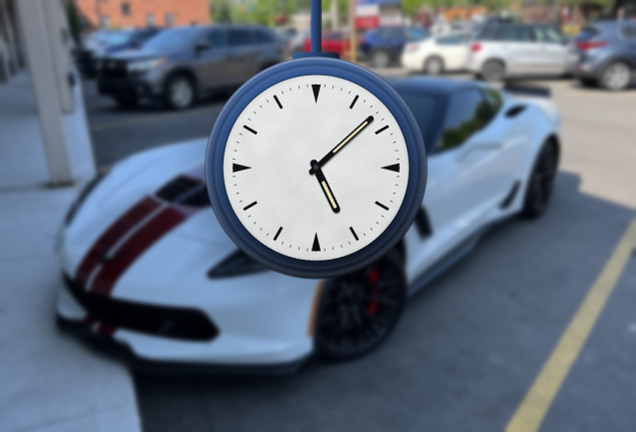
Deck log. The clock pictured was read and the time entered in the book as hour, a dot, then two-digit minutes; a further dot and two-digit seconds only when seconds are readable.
5.08
